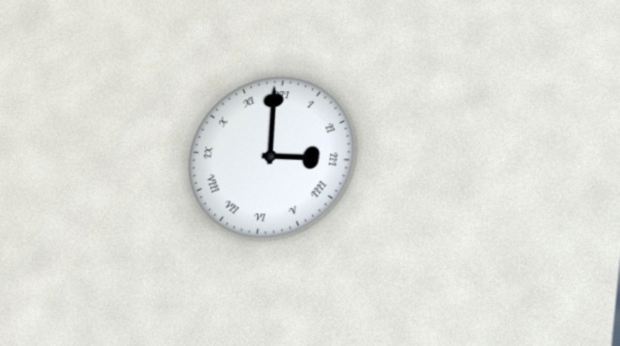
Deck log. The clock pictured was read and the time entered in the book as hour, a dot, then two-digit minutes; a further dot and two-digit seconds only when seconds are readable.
2.59
